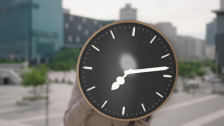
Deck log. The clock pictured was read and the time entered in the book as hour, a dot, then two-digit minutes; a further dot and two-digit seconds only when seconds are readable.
7.13
